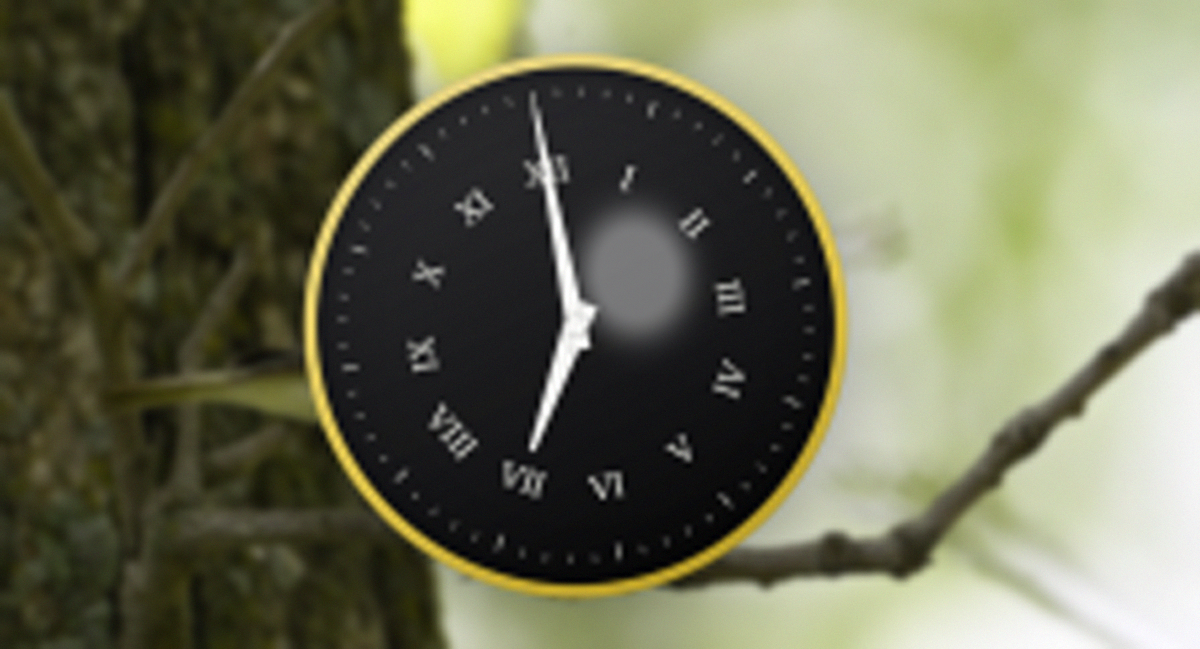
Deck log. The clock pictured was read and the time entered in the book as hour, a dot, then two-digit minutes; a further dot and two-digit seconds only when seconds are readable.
7.00
